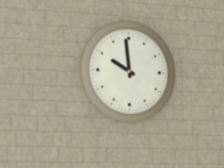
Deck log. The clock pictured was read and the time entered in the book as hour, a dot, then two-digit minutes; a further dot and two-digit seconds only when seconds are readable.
9.59
